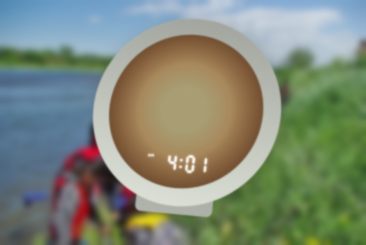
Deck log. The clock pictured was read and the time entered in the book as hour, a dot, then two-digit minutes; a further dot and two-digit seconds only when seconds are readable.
4.01
